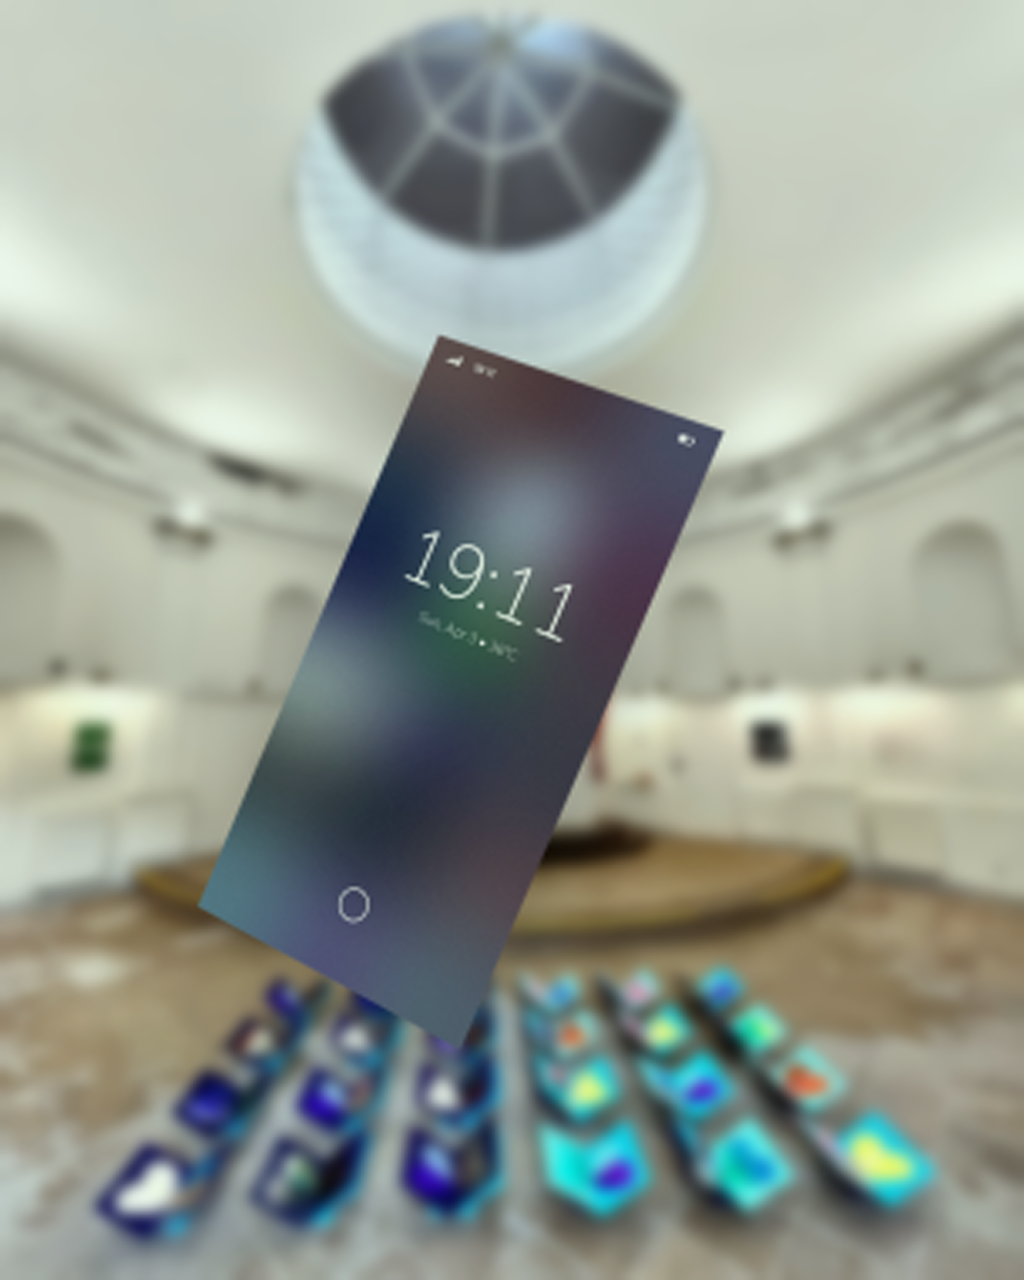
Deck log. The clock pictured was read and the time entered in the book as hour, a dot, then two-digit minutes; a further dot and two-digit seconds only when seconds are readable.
19.11
